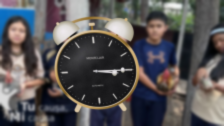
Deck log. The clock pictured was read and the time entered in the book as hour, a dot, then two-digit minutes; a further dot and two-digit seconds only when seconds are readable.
3.15
